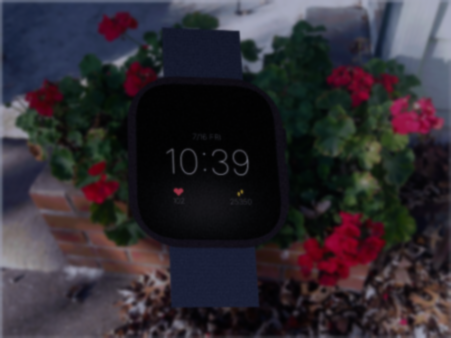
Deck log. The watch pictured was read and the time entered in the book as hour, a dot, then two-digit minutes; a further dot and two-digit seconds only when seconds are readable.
10.39
